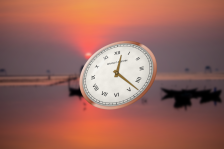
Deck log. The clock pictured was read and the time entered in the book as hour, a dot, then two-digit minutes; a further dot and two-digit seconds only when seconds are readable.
12.23
